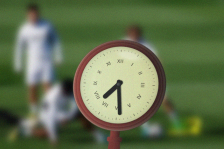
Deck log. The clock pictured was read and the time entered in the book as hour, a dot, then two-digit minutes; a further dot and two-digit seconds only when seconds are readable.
7.29
